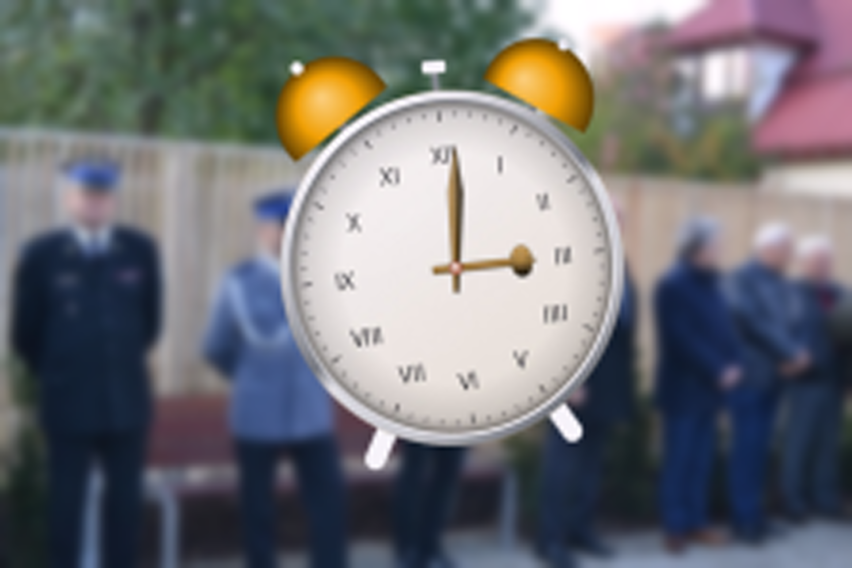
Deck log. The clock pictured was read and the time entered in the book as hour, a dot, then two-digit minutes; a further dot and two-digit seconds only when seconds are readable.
3.01
